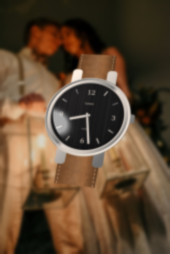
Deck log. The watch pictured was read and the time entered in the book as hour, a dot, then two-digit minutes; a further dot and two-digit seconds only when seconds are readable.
8.28
